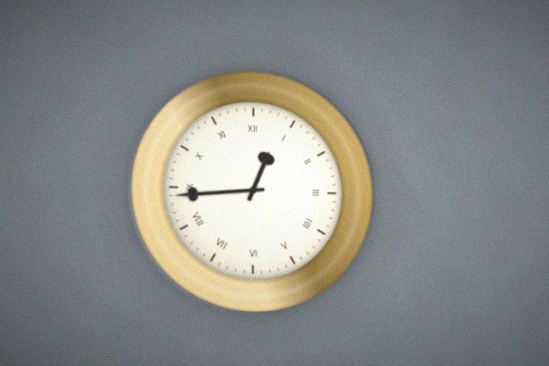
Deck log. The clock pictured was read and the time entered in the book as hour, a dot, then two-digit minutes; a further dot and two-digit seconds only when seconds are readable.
12.44
